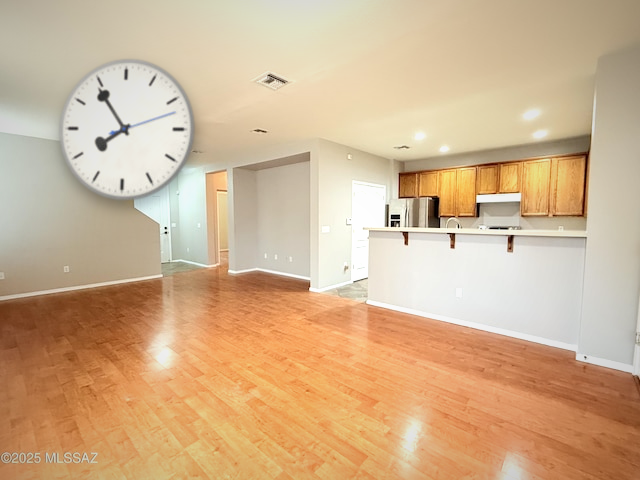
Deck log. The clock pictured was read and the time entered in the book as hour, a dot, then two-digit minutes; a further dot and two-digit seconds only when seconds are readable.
7.54.12
